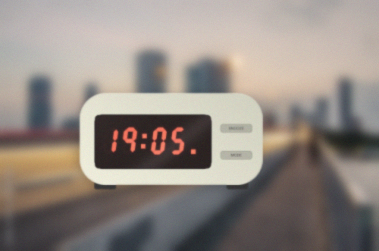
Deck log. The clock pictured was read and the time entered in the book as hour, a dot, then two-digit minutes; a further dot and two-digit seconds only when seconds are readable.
19.05
